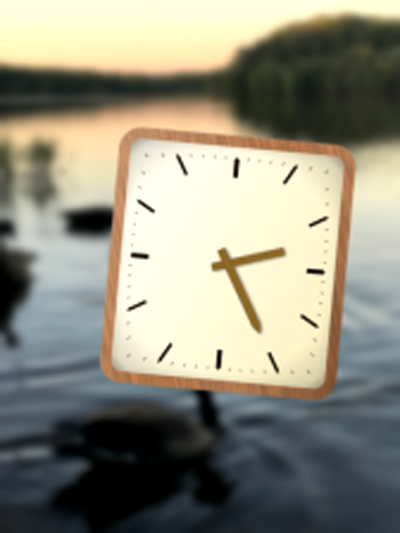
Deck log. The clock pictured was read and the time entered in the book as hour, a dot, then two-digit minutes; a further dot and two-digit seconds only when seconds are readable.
2.25
